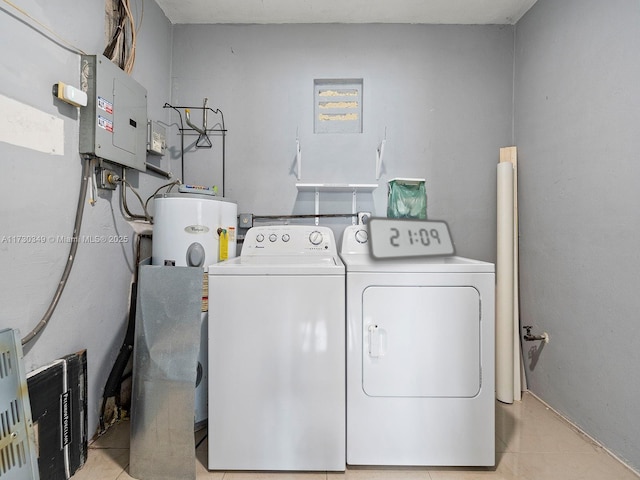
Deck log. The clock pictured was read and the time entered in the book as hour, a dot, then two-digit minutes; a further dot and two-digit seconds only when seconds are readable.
21.09
